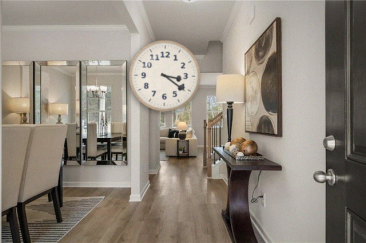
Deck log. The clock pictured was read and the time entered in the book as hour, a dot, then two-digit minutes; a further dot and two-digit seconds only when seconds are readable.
3.21
